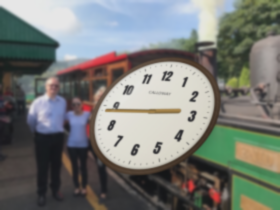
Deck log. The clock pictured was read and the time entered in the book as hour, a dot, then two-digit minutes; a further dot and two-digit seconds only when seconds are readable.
2.44
